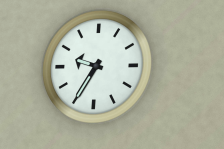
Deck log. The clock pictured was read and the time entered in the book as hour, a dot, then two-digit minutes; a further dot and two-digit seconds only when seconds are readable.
9.35
